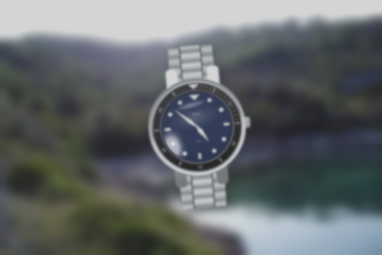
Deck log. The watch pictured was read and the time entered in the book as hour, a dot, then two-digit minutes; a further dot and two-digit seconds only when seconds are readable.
4.52
